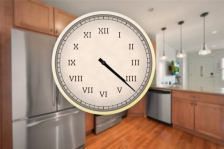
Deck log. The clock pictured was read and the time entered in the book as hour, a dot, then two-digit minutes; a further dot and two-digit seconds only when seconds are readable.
4.22
